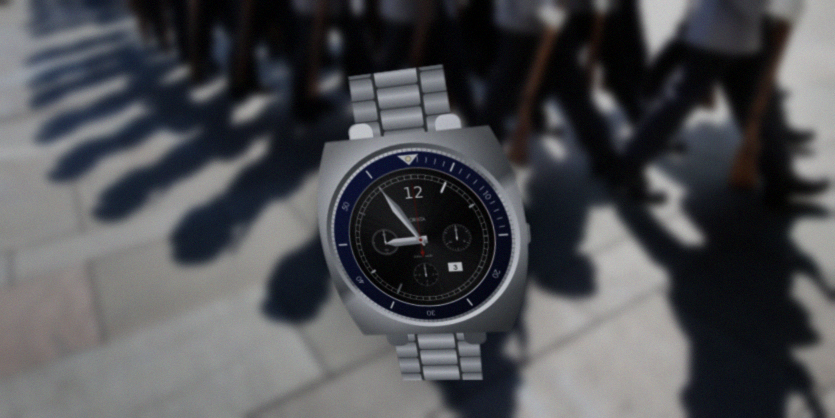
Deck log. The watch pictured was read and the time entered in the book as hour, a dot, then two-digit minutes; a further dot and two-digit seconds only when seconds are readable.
8.55
